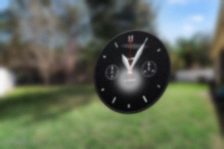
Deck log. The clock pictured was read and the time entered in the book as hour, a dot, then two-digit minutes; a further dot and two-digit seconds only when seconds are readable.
11.05
